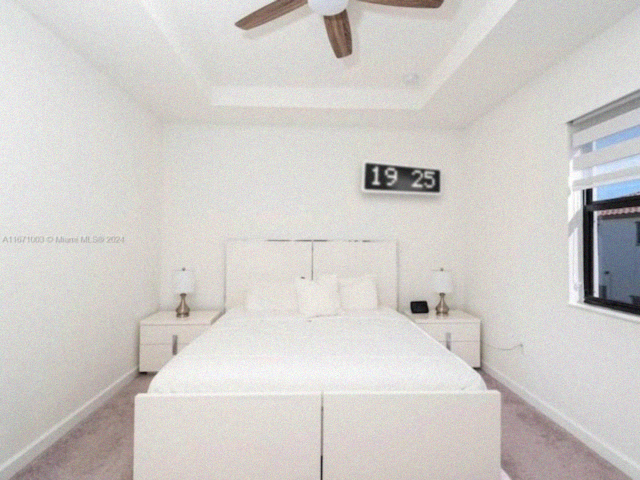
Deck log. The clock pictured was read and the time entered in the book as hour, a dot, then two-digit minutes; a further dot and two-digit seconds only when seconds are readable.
19.25
